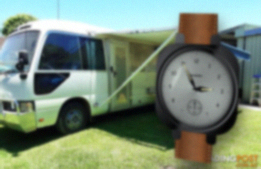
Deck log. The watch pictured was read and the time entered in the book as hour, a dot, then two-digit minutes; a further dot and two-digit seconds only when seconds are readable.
2.55
